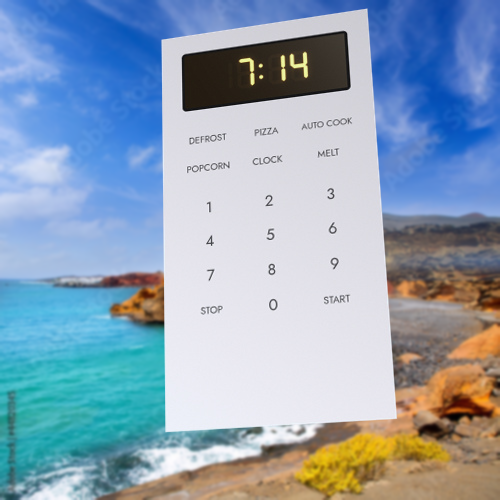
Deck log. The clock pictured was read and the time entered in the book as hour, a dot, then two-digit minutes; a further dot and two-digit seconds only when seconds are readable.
7.14
